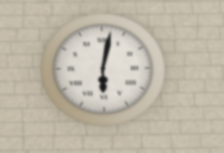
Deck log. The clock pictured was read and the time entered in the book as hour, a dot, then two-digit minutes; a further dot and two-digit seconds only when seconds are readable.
6.02
